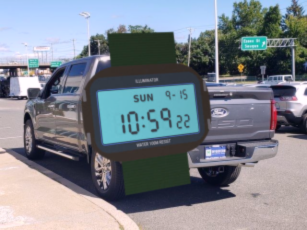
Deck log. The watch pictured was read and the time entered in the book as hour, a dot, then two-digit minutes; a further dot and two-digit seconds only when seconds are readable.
10.59.22
